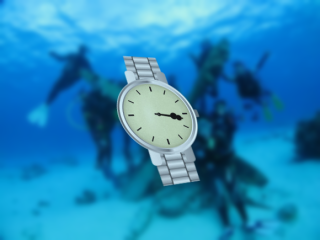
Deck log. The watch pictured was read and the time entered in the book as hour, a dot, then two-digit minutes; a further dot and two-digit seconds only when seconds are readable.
3.17
